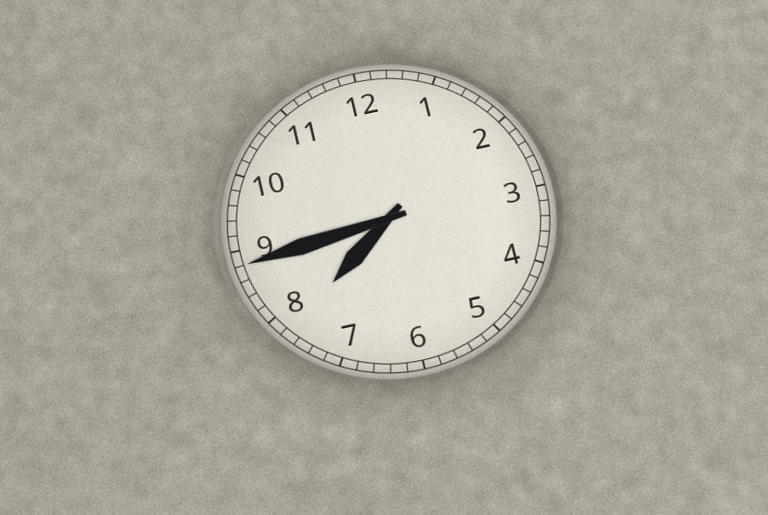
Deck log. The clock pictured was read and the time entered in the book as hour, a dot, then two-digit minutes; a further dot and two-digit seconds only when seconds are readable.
7.44
